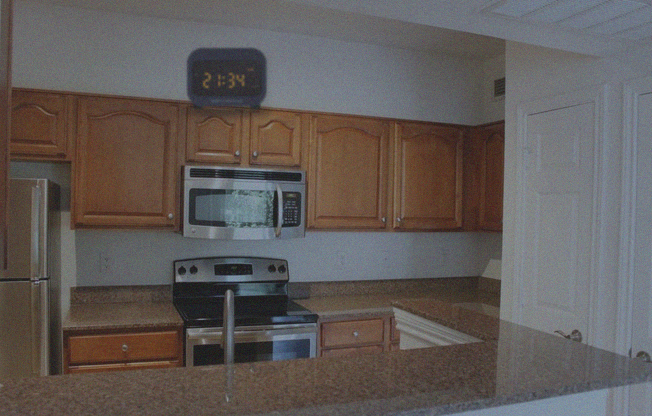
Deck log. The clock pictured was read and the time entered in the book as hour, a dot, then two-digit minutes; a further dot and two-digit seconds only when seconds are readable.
21.34
